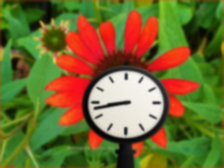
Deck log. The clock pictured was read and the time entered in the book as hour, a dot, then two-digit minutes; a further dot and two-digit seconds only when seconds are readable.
8.43
